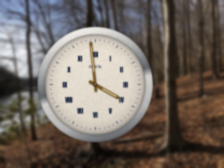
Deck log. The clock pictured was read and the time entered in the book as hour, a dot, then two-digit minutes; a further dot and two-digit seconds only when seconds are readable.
3.59
